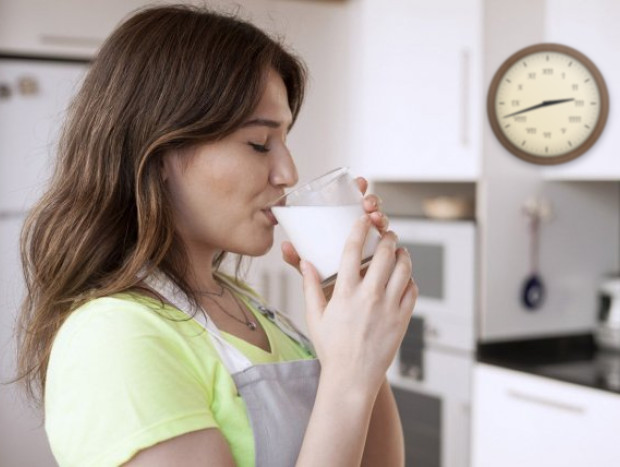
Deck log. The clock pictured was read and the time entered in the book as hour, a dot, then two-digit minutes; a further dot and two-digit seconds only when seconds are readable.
2.42
